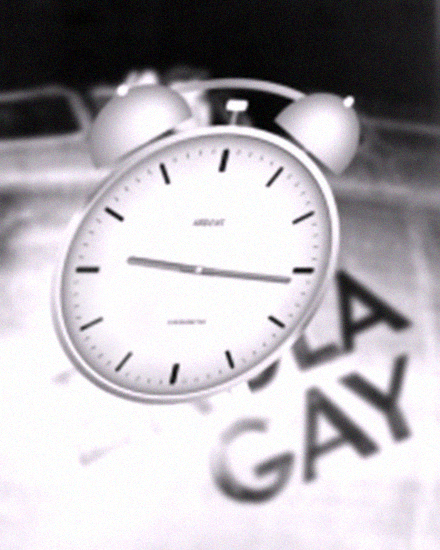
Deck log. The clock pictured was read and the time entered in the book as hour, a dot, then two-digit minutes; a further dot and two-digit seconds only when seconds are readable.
9.16
